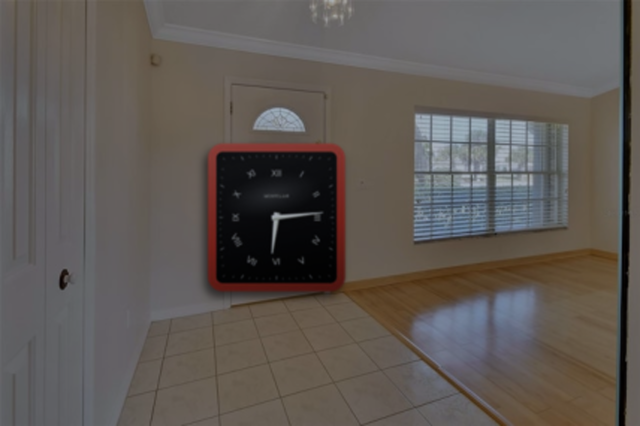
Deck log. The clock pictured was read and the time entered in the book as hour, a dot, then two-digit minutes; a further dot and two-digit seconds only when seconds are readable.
6.14
